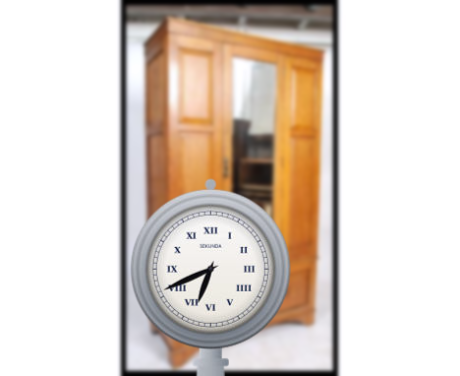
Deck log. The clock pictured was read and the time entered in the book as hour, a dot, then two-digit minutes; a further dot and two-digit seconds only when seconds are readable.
6.41
